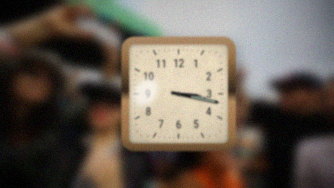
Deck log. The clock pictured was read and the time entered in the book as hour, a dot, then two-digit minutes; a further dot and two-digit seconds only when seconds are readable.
3.17
